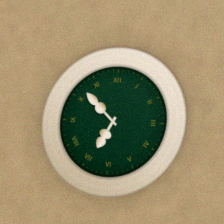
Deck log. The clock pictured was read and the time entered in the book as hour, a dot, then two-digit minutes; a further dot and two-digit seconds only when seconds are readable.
6.52
